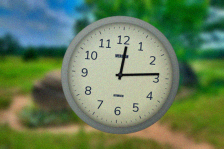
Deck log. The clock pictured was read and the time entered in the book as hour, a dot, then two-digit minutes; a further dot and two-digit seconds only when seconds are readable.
12.14
